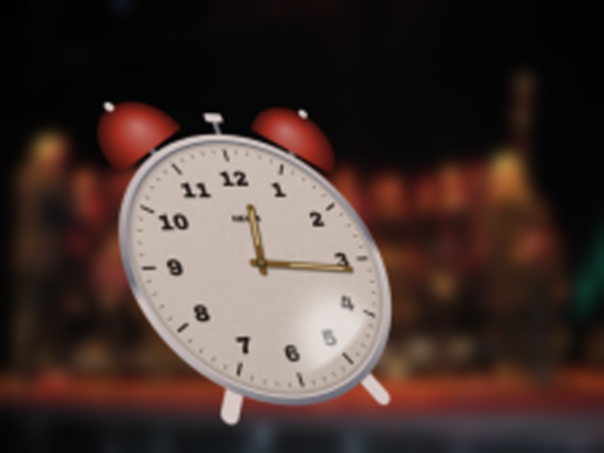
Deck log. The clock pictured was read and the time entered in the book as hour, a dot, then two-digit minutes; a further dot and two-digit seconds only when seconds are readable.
12.16
